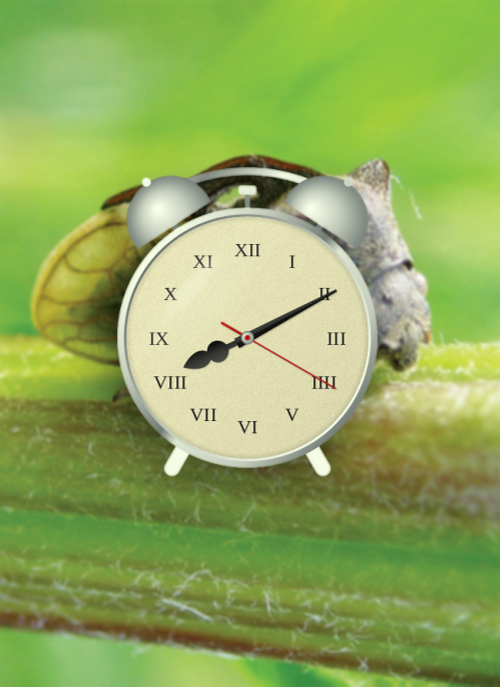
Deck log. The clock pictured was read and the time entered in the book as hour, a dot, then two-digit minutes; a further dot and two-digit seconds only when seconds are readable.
8.10.20
